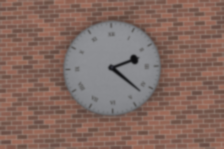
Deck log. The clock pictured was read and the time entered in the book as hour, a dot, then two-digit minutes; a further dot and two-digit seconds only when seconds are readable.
2.22
